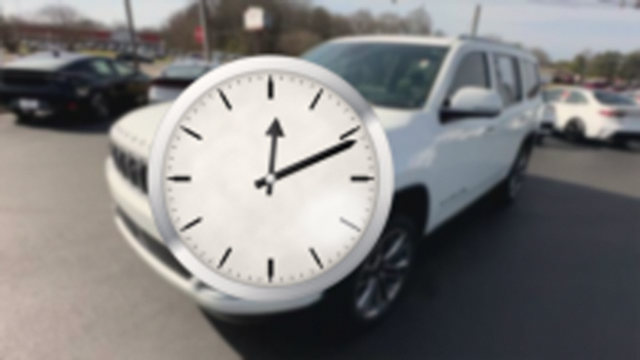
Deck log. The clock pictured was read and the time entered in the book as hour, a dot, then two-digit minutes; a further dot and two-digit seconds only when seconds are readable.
12.11
